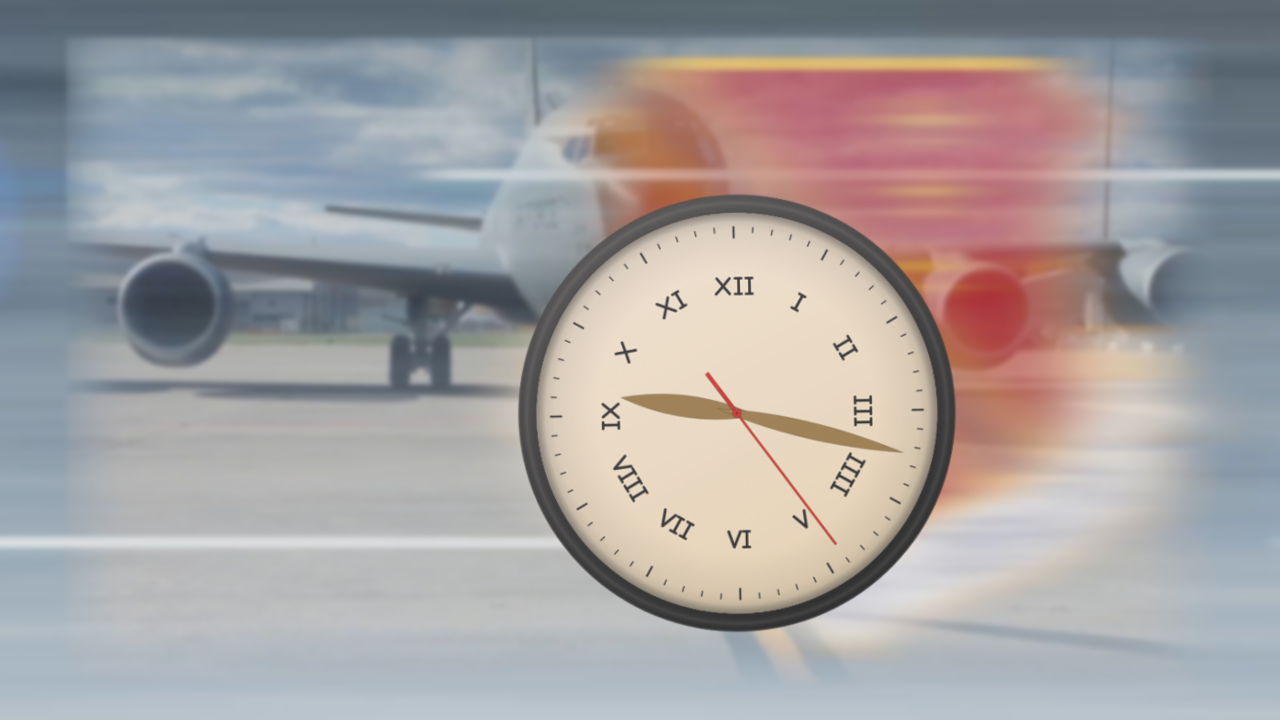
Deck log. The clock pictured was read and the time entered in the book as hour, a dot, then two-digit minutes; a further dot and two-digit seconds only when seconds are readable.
9.17.24
